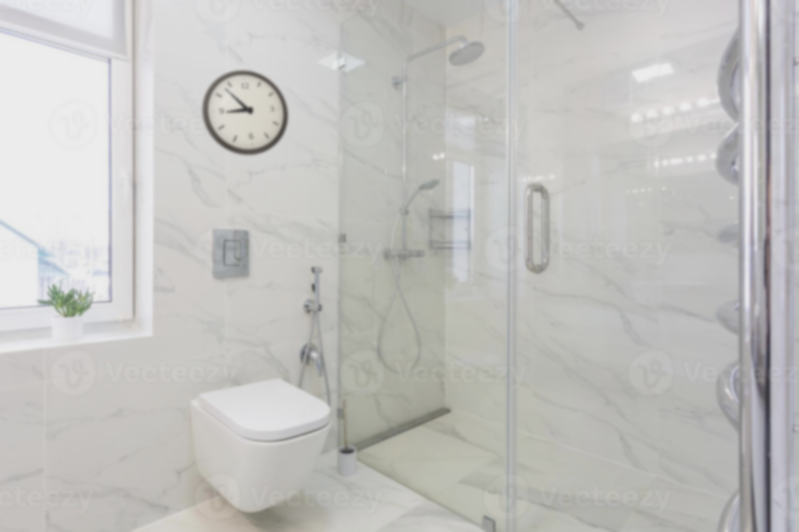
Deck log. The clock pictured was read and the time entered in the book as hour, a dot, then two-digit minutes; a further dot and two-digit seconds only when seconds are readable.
8.53
